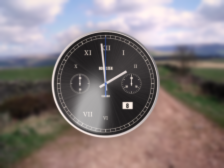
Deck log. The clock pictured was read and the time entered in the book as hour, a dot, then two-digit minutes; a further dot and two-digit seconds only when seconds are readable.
1.59
